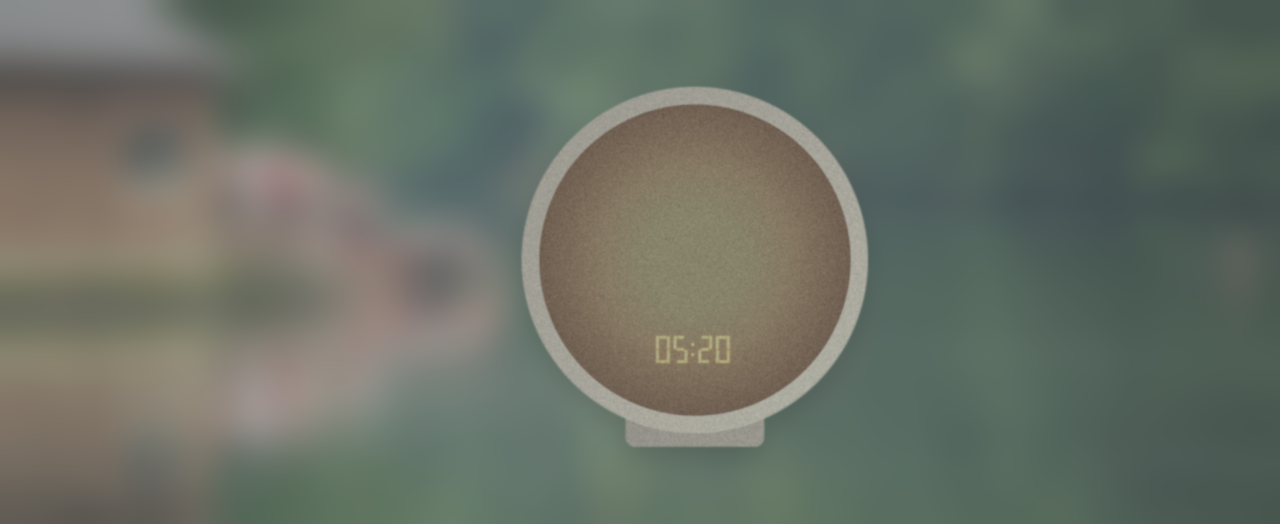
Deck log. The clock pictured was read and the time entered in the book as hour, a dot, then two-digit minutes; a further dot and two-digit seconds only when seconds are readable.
5.20
